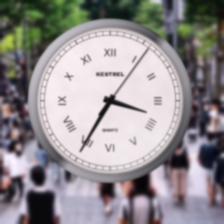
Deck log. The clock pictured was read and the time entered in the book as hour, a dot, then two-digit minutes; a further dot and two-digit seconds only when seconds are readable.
3.35.06
